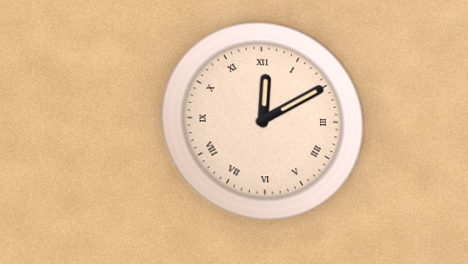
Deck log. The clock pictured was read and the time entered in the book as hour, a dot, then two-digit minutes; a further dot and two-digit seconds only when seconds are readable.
12.10
